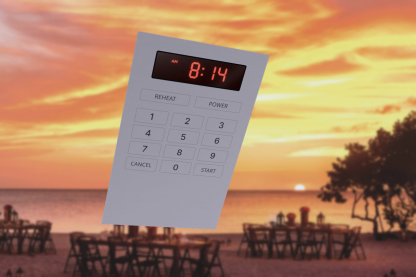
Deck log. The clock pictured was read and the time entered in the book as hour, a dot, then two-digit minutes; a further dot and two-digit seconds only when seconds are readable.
8.14
